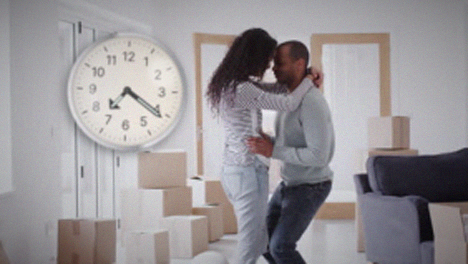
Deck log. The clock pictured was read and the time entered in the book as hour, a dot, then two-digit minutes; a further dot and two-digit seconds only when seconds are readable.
7.21
